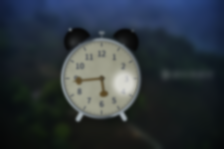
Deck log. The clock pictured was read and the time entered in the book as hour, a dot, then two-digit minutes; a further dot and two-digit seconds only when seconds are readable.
5.44
